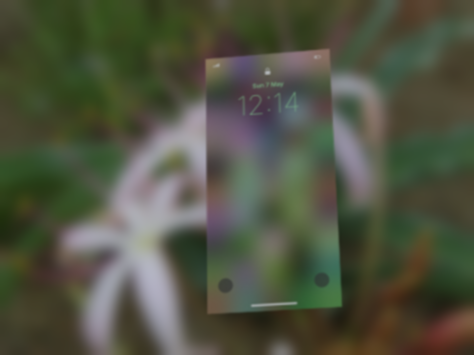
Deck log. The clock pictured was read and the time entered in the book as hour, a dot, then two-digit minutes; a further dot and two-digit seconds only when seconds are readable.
12.14
